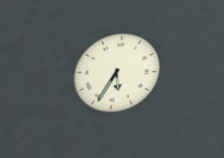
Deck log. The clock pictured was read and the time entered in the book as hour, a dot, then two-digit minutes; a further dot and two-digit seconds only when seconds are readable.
5.34
